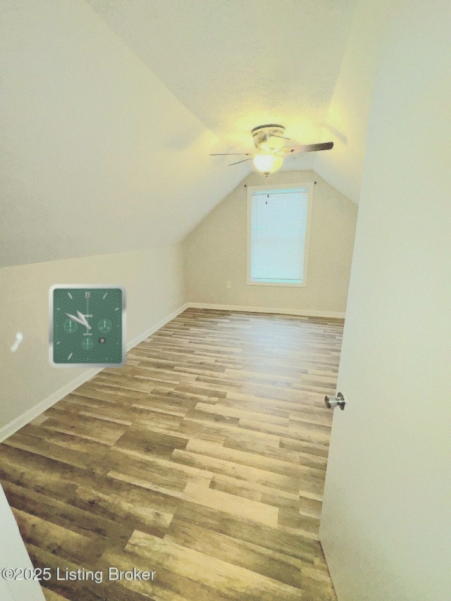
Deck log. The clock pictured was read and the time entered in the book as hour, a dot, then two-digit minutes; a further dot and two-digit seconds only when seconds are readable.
10.50
